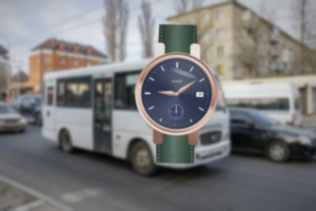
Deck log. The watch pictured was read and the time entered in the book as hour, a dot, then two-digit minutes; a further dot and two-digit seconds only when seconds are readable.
9.09
